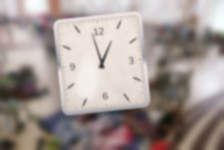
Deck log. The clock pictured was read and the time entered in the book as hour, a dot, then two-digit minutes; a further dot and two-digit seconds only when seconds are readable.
12.58
